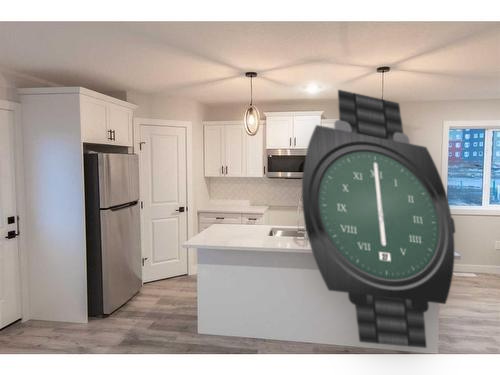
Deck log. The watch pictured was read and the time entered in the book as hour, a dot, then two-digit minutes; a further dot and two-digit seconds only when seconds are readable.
6.00
